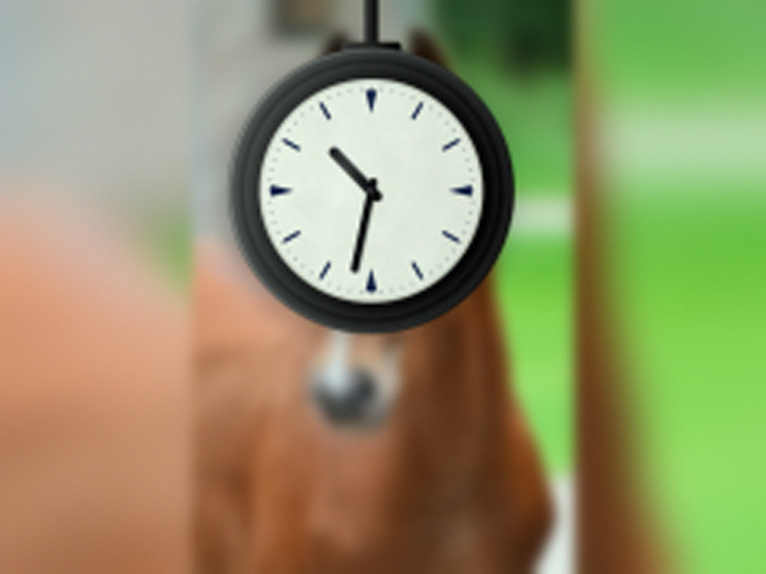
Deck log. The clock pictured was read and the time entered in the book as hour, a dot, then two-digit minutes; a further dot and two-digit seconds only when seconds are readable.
10.32
